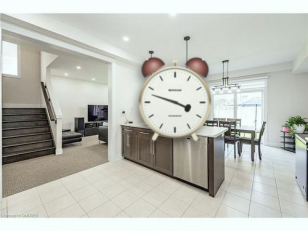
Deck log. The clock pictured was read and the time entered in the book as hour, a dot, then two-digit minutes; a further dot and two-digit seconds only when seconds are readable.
3.48
